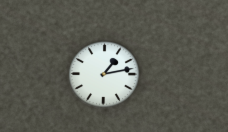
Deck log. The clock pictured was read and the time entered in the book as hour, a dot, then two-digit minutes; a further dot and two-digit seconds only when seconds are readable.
1.13
